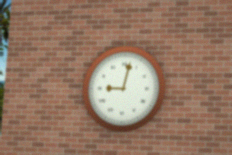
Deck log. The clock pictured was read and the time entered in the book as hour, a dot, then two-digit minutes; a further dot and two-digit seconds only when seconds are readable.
9.02
